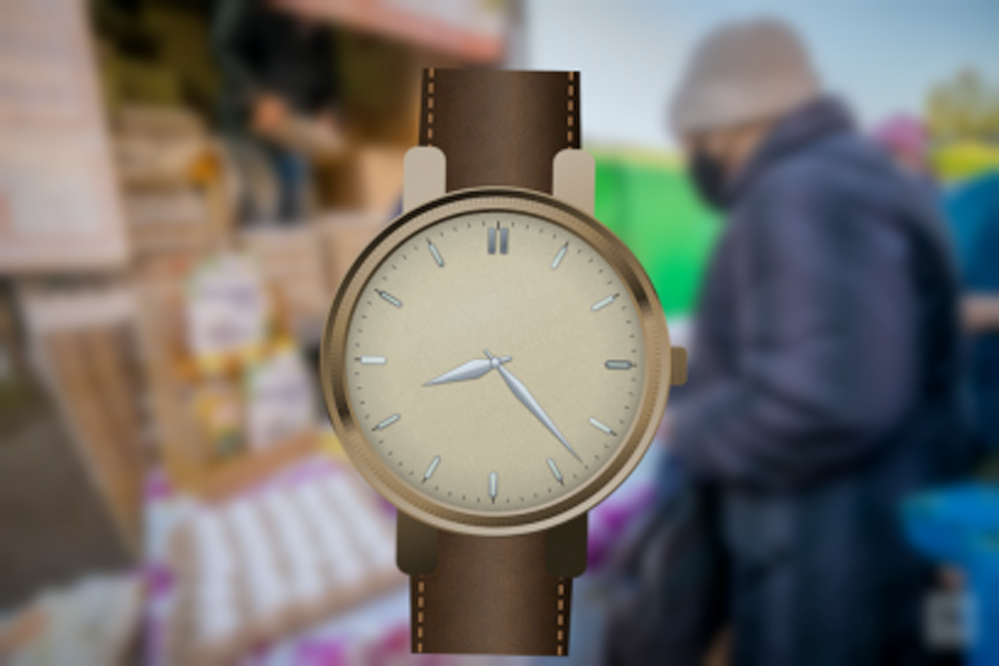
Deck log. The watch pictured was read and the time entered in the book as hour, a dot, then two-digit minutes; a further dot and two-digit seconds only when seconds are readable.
8.23
